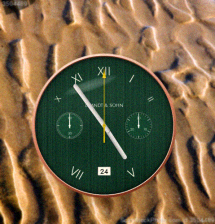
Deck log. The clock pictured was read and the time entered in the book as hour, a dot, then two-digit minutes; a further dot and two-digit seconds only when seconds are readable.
4.54
